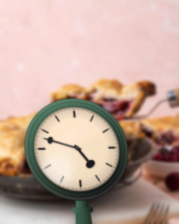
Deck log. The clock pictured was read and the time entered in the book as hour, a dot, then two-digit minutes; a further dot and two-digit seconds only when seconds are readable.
4.48
